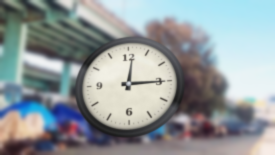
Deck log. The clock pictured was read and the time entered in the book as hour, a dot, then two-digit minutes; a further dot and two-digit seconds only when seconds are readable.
12.15
